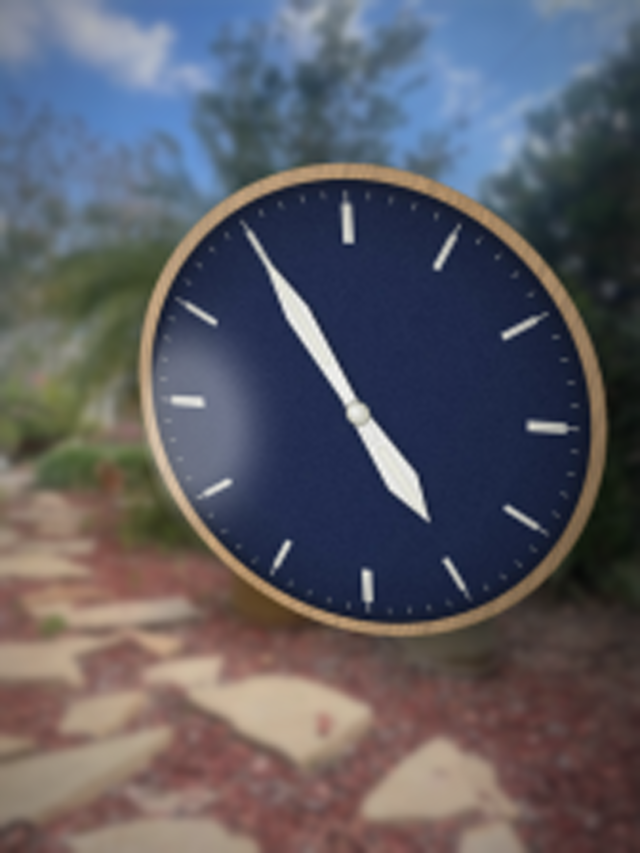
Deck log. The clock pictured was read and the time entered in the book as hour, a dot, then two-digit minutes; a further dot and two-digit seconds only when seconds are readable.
4.55
